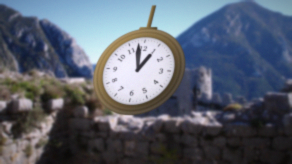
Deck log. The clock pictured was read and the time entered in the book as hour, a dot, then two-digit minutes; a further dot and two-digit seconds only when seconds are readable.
12.58
